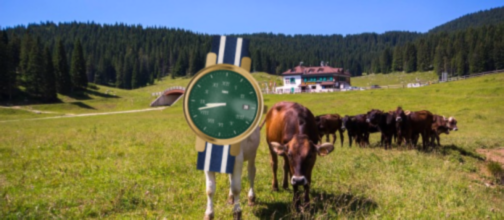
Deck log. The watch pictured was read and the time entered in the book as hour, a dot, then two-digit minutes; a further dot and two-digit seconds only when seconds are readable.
8.42
